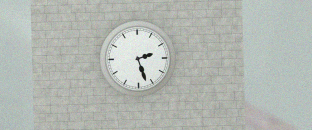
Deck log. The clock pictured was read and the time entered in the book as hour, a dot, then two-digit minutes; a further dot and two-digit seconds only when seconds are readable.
2.27
